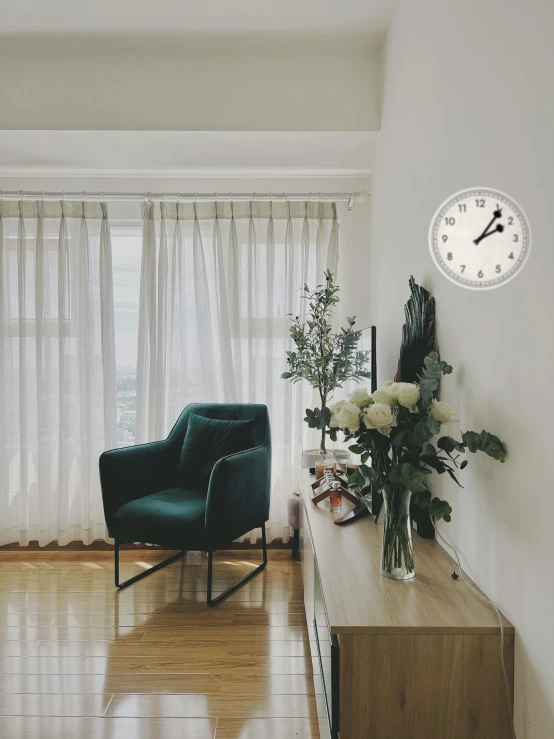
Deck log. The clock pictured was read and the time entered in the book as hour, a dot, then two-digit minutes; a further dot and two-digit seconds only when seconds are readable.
2.06
